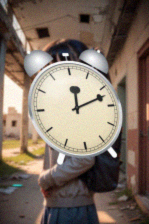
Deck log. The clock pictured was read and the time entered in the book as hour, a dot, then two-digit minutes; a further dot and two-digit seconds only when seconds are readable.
12.12
